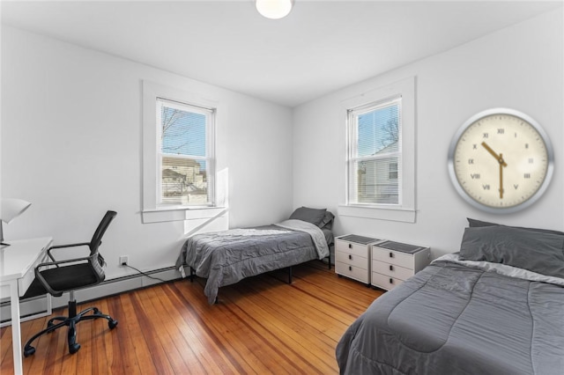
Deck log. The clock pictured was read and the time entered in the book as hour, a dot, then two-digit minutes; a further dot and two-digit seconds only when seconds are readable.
10.30
